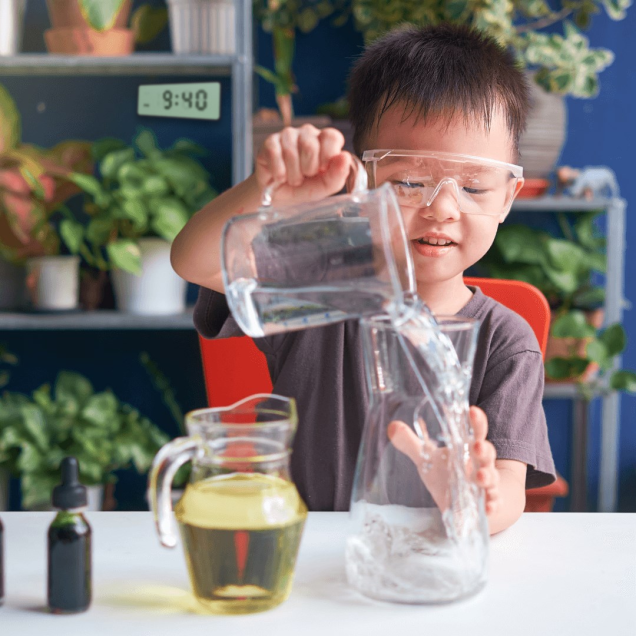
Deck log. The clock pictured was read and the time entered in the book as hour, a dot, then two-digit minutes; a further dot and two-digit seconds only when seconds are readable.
9.40
